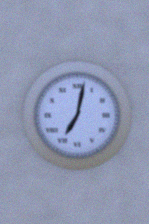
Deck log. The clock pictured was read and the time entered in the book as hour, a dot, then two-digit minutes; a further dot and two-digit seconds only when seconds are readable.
7.02
